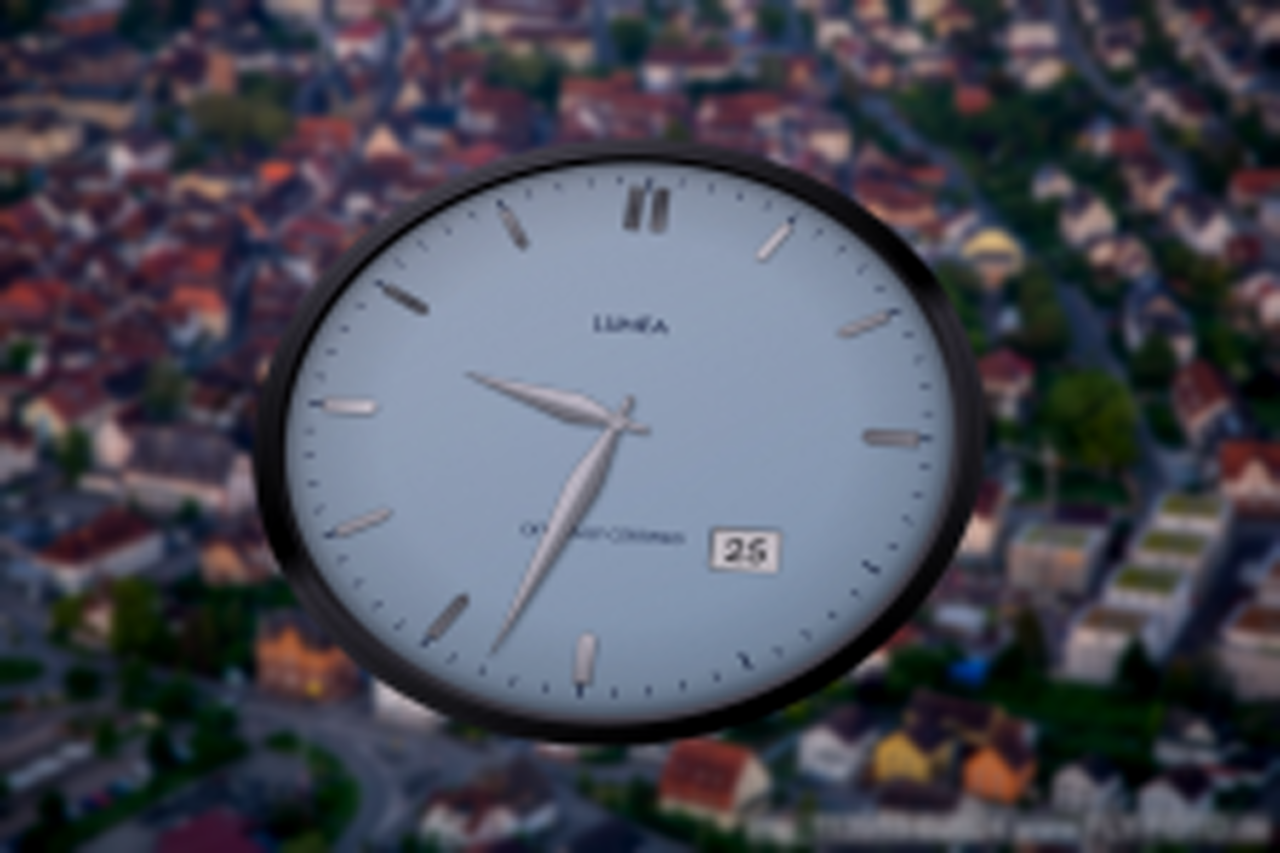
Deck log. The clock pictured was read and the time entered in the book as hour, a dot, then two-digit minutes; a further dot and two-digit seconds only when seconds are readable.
9.33
